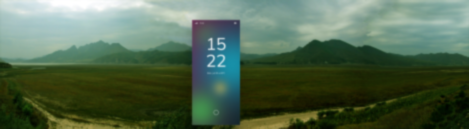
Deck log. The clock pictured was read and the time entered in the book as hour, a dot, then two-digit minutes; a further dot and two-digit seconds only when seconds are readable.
15.22
